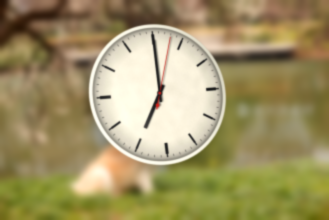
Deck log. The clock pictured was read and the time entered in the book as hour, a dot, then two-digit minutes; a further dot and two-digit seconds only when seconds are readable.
7.00.03
